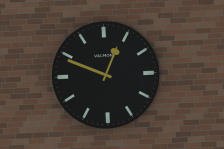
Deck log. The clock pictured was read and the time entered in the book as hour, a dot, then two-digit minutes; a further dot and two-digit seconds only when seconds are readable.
12.49
